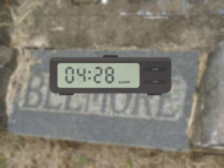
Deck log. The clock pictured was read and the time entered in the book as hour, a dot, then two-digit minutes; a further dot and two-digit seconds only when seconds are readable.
4.28
